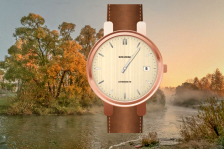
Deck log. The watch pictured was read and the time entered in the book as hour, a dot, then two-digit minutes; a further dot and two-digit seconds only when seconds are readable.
1.06
